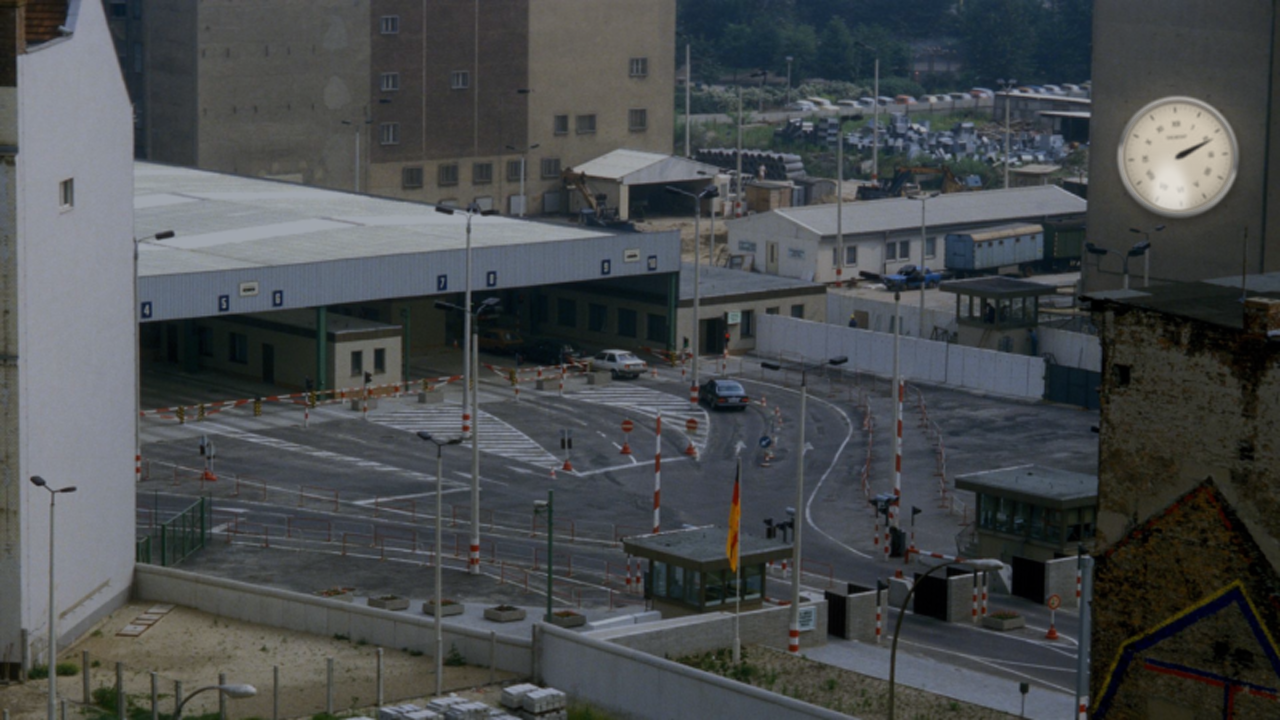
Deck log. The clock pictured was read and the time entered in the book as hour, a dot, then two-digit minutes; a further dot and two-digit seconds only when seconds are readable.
2.11
